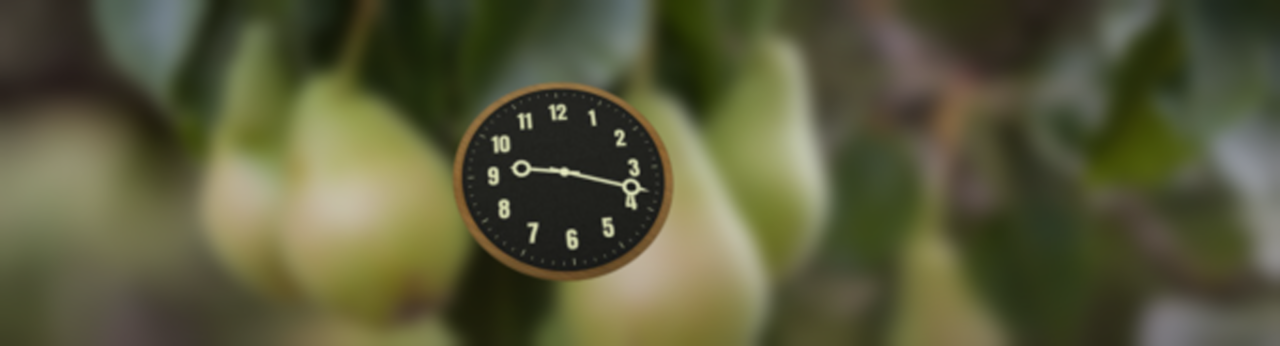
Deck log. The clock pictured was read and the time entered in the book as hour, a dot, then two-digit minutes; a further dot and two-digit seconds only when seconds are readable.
9.18
